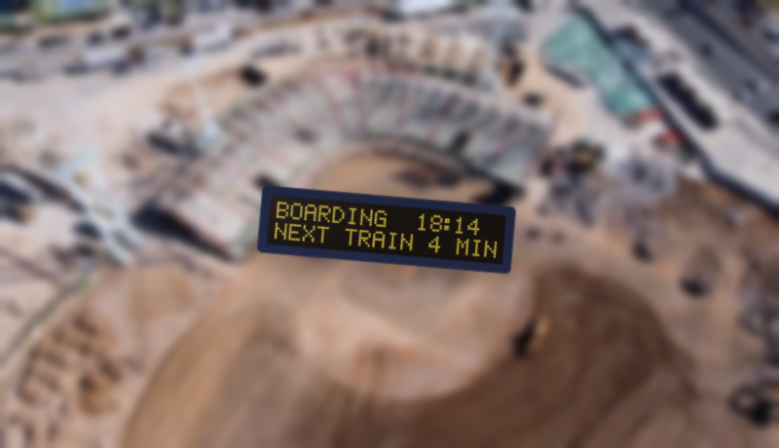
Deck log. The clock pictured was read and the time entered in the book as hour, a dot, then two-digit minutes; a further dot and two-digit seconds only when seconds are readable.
18.14
